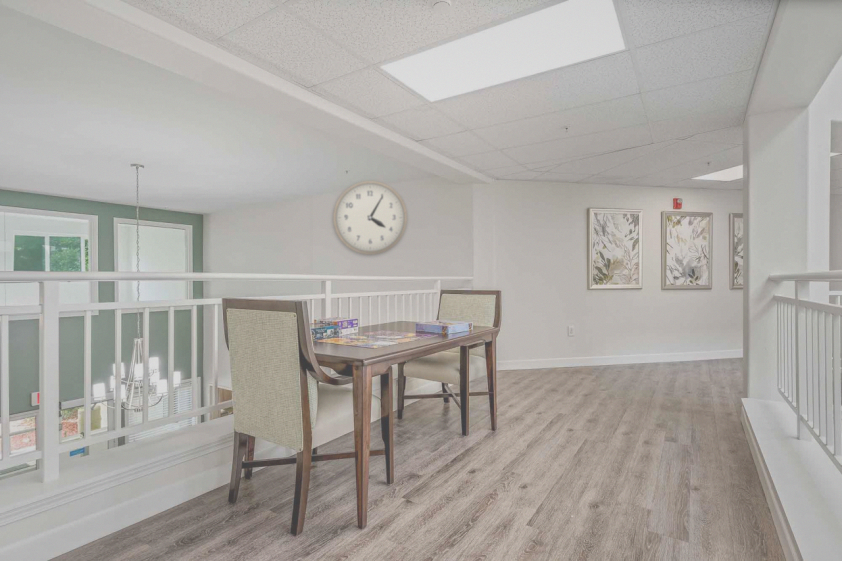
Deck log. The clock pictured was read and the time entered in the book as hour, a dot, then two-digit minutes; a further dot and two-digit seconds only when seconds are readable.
4.05
